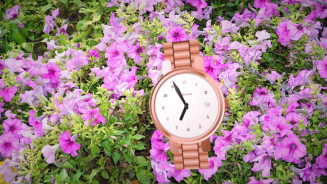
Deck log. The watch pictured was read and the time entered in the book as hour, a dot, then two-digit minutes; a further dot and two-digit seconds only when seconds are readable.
6.56
